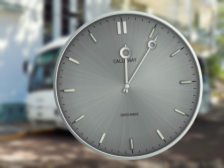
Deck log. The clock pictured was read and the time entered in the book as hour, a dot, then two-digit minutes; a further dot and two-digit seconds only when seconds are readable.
12.06
